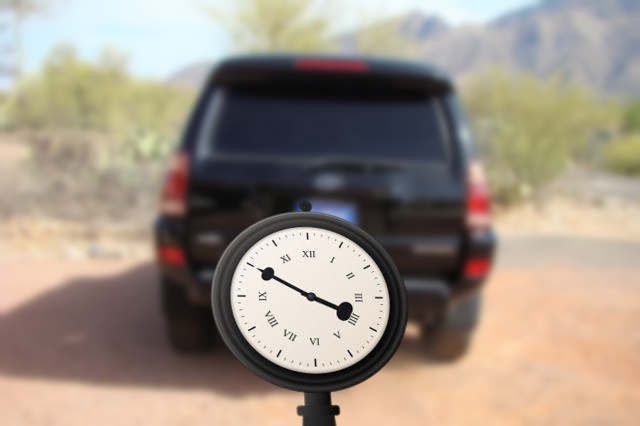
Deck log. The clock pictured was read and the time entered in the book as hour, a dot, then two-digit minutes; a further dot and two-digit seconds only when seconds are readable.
3.50
